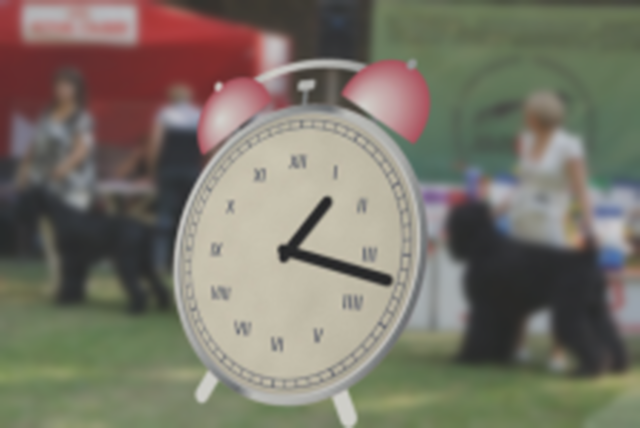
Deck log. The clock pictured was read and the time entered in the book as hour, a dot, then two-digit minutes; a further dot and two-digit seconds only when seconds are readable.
1.17
